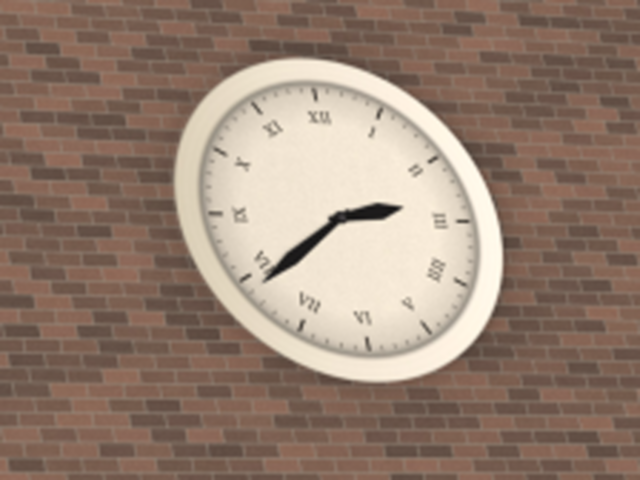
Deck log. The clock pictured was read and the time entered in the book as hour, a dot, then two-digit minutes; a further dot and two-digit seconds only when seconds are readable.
2.39
